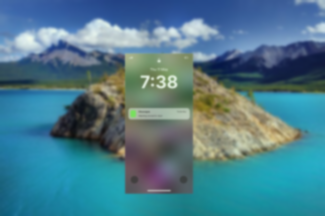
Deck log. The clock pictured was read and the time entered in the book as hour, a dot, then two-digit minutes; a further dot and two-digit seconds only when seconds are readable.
7.38
